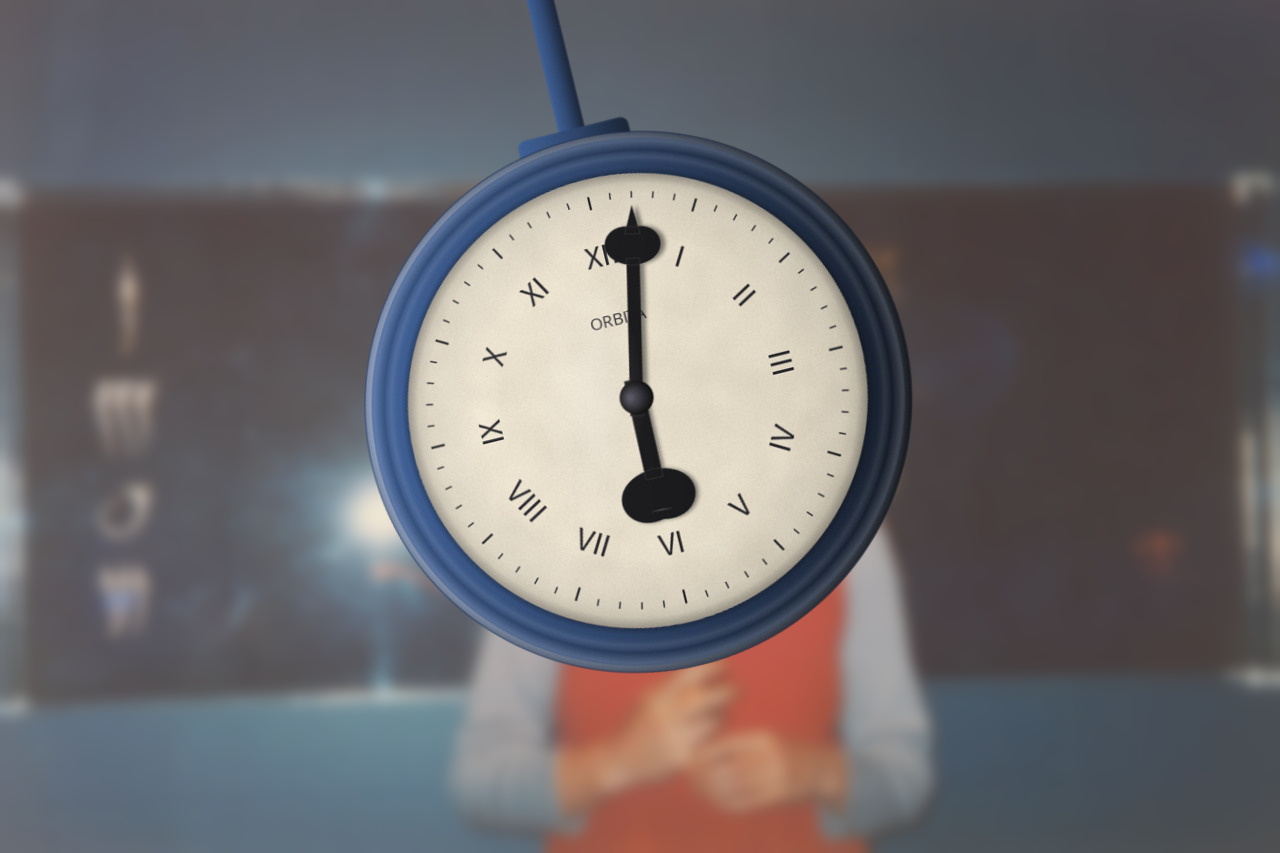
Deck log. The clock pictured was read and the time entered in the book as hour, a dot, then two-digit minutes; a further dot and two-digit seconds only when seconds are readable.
6.02
